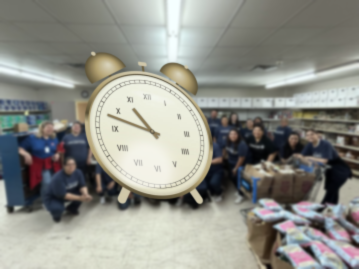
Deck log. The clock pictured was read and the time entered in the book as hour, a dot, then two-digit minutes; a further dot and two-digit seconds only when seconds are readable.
10.48
